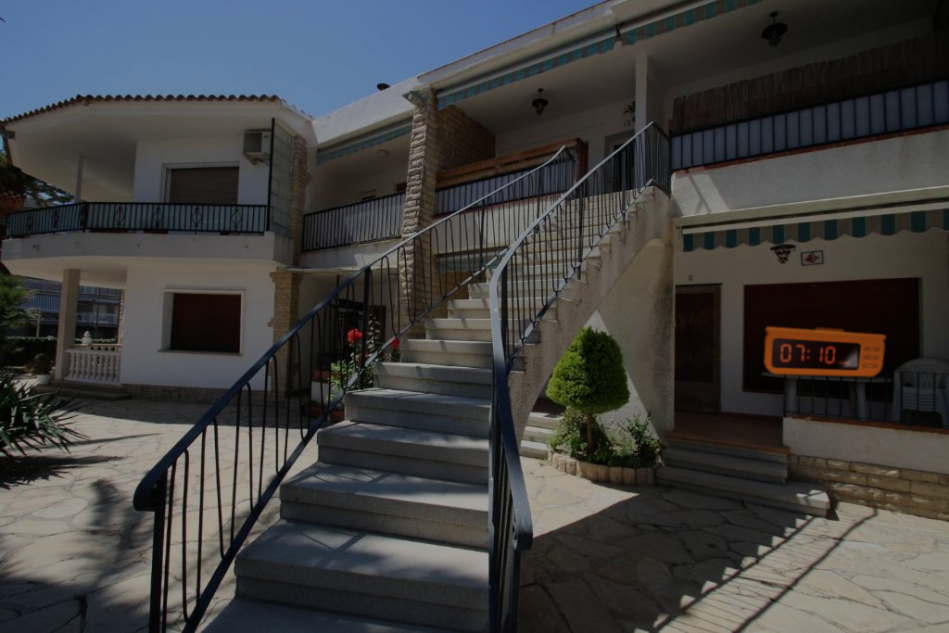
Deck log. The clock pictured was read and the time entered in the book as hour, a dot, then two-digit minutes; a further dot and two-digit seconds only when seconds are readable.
7.10
